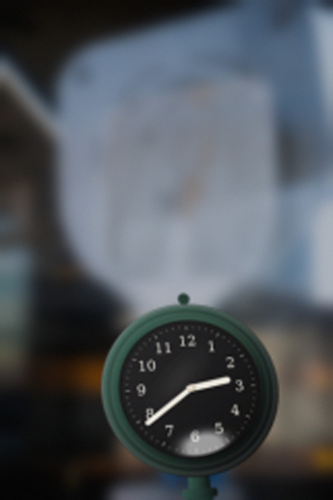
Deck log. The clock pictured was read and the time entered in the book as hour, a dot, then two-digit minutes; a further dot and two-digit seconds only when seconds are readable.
2.39
